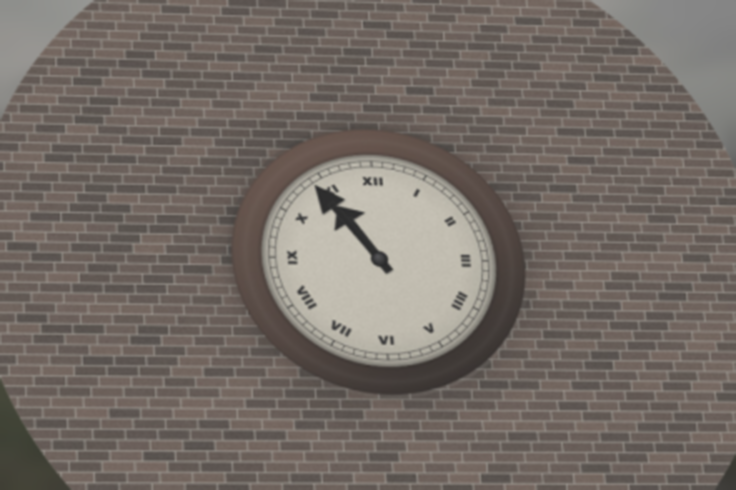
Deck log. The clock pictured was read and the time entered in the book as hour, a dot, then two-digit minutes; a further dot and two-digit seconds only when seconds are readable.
10.54
